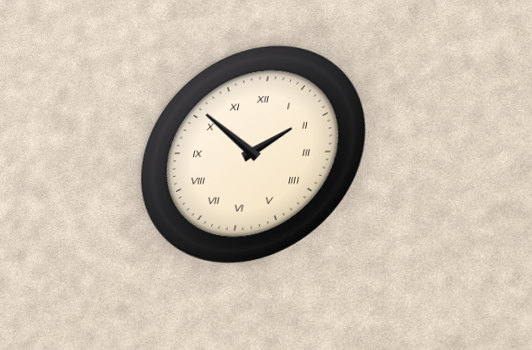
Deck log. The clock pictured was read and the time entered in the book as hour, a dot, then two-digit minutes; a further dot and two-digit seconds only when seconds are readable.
1.51
